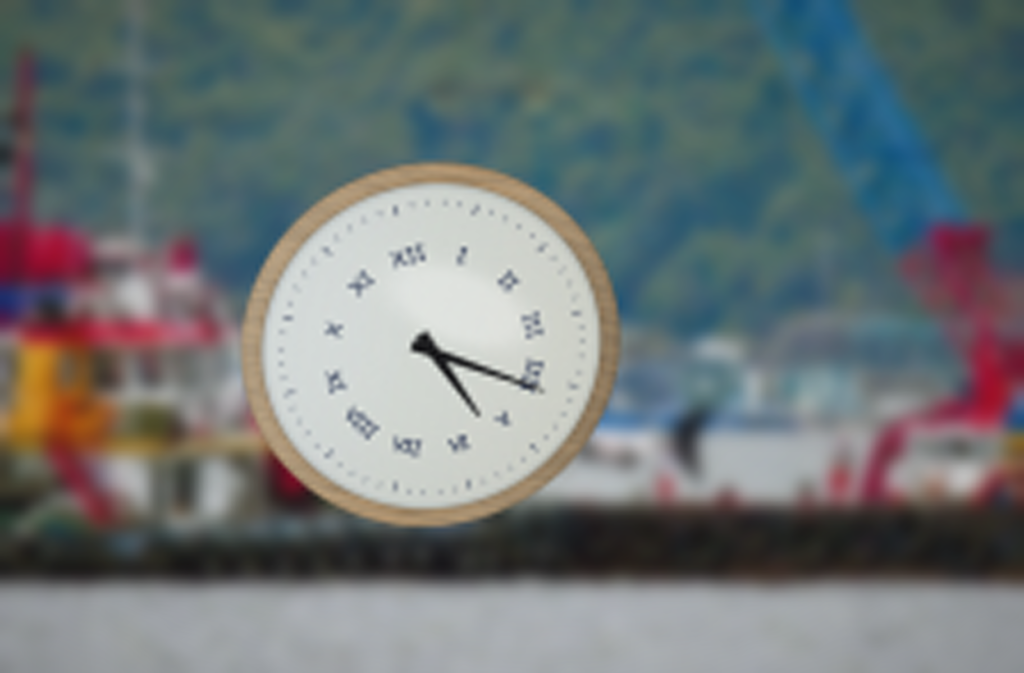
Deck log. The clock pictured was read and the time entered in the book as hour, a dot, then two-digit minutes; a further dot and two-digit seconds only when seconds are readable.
5.21
